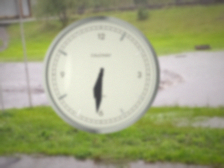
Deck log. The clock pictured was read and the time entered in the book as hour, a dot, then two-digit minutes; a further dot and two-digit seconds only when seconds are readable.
6.31
